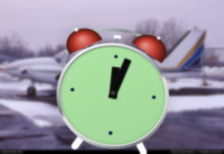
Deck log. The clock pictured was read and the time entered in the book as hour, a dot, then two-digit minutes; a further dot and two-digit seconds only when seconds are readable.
12.03
